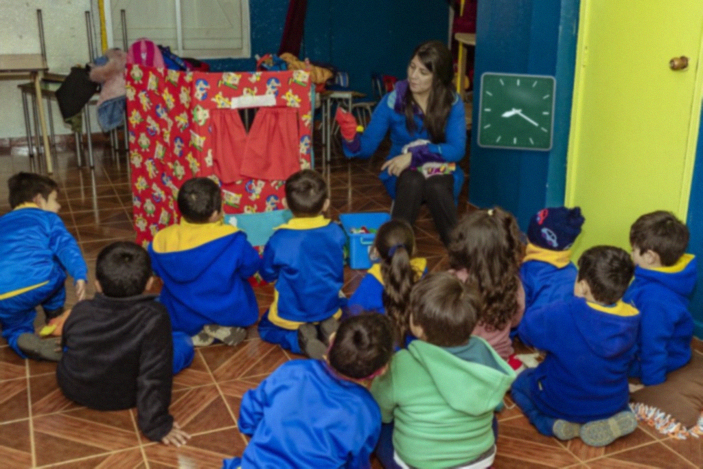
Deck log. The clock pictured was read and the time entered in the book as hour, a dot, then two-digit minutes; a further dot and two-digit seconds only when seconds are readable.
8.20
